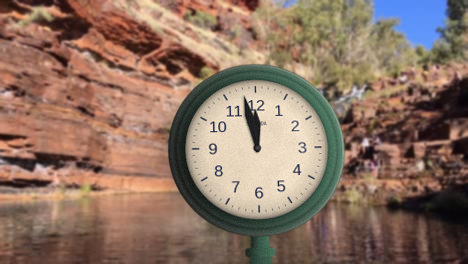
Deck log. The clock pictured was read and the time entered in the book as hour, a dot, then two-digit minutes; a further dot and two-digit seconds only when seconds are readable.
11.58
